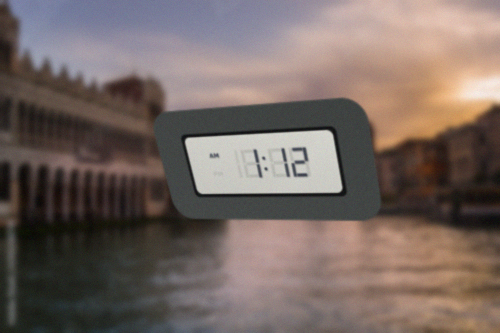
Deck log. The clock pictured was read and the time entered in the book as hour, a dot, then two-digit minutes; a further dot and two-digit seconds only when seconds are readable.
1.12
